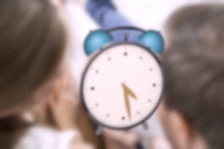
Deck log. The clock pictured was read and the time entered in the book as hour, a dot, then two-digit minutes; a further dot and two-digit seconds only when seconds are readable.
4.28
